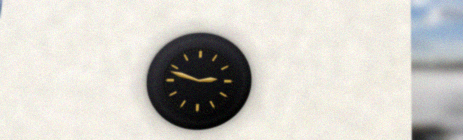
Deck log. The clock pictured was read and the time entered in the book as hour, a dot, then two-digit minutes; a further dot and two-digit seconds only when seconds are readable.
2.48
